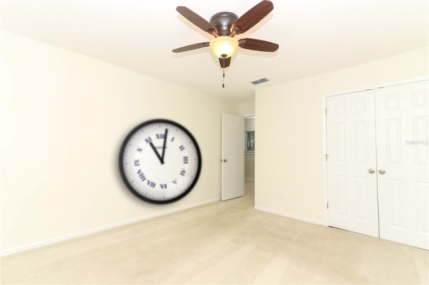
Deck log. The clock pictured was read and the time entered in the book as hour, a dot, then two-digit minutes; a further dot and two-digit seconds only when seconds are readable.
11.02
